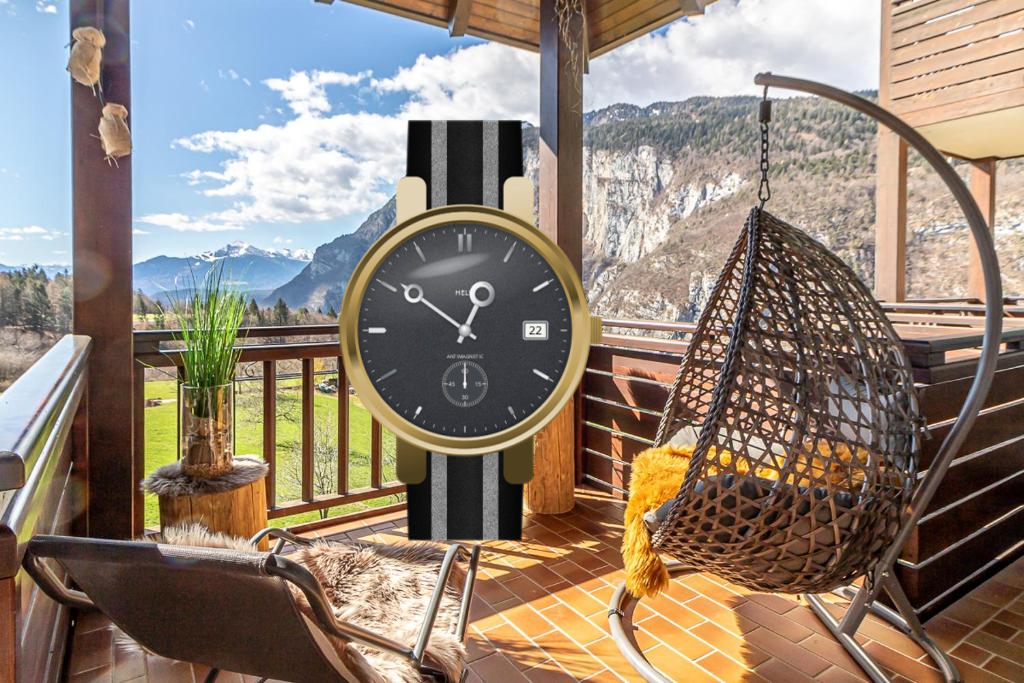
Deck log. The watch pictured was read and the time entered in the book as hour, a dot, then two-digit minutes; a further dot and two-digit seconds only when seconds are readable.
12.51
